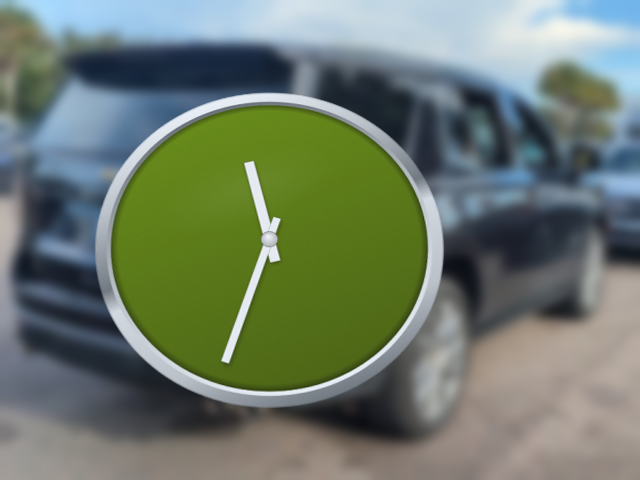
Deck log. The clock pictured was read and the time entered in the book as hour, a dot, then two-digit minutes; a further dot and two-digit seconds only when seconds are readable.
11.33
